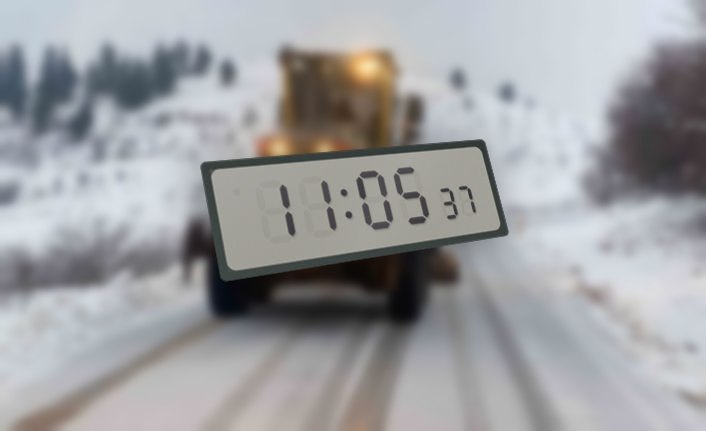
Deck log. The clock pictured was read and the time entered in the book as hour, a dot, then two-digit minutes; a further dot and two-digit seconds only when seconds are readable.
11.05.37
